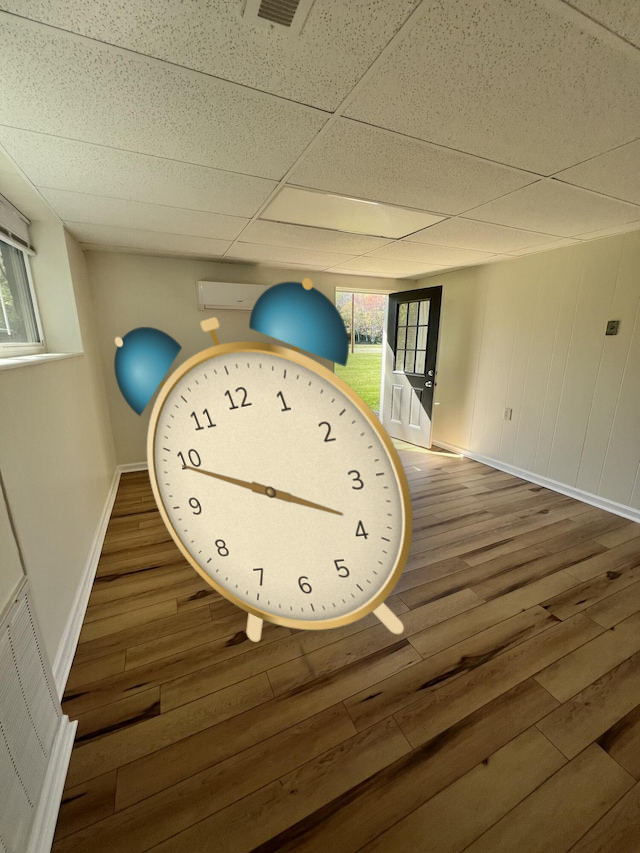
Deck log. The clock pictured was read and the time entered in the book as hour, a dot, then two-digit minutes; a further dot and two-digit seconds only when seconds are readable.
3.49
